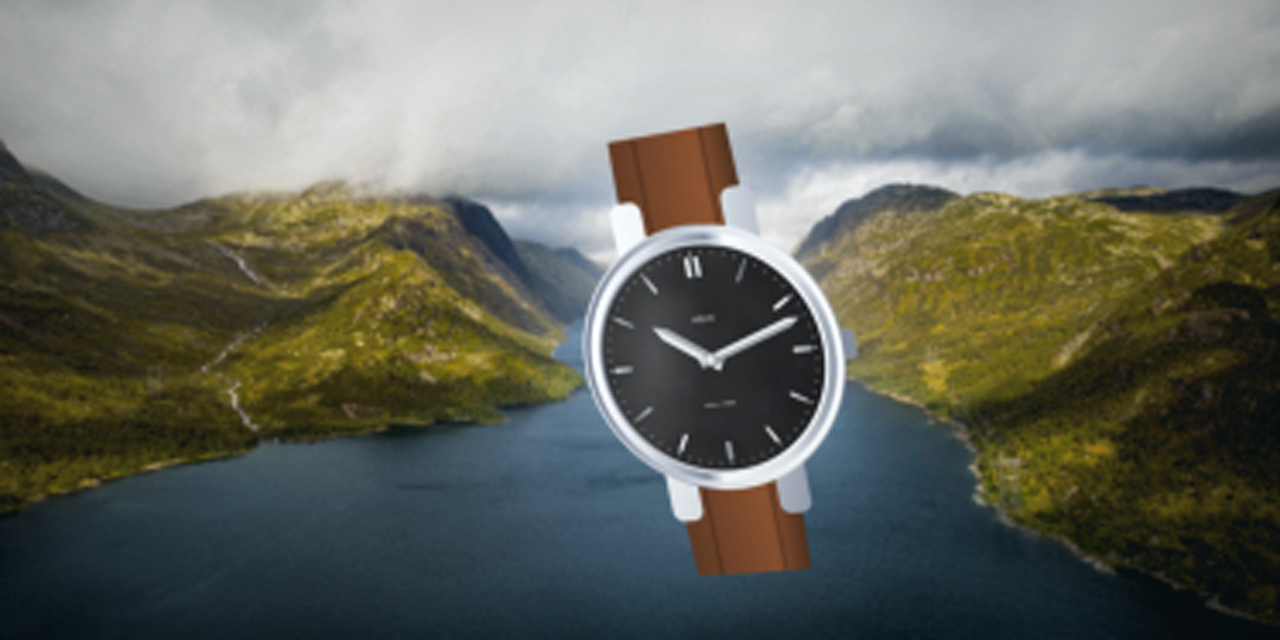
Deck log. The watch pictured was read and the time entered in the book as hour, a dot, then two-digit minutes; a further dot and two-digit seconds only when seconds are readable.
10.12
